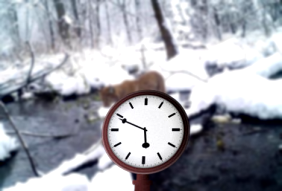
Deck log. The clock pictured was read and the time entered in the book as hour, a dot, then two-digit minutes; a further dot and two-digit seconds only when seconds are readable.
5.49
